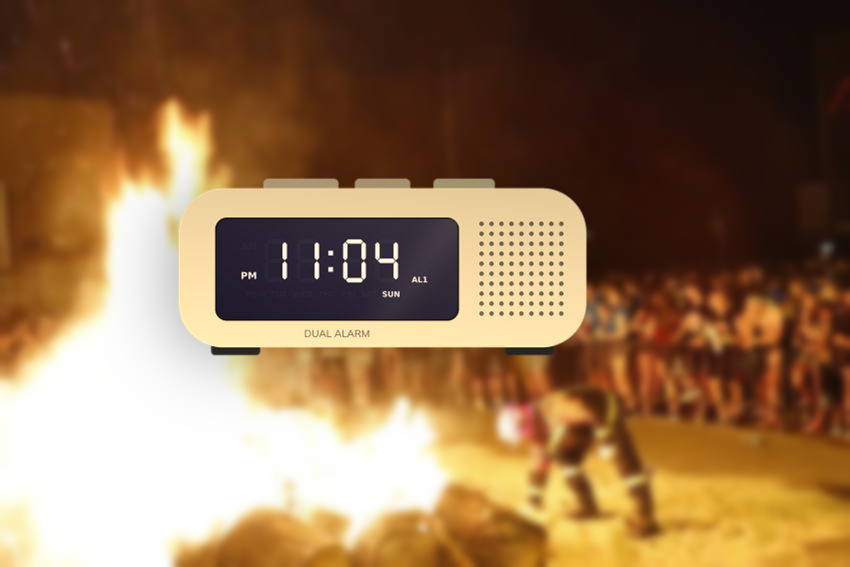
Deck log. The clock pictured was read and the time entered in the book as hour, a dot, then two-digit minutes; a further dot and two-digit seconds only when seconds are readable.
11.04
